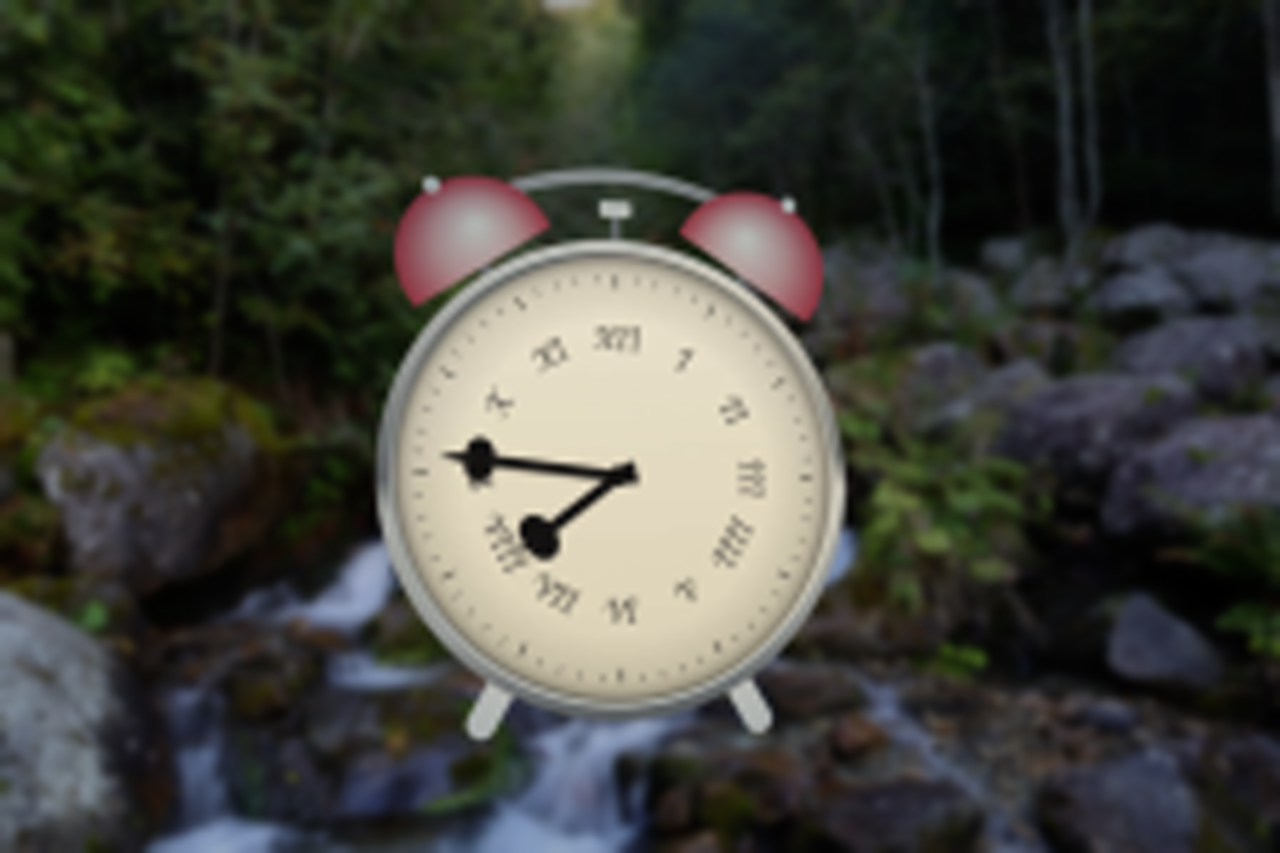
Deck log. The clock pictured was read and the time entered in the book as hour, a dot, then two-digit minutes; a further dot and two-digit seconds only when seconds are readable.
7.46
